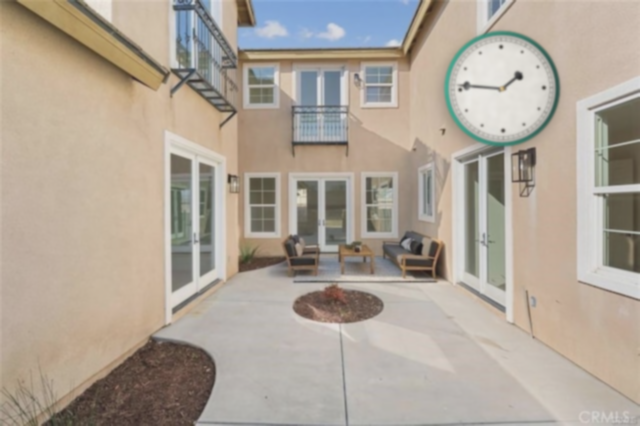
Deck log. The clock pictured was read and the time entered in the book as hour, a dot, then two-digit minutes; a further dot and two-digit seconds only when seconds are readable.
1.46
